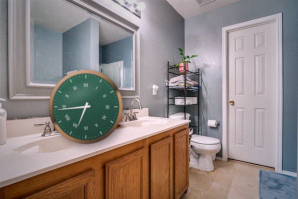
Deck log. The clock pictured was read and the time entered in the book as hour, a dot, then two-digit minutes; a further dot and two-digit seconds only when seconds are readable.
6.44
